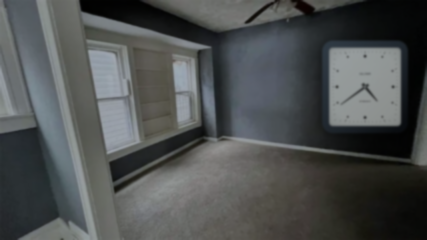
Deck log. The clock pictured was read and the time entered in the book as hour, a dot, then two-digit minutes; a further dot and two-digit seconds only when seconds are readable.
4.39
